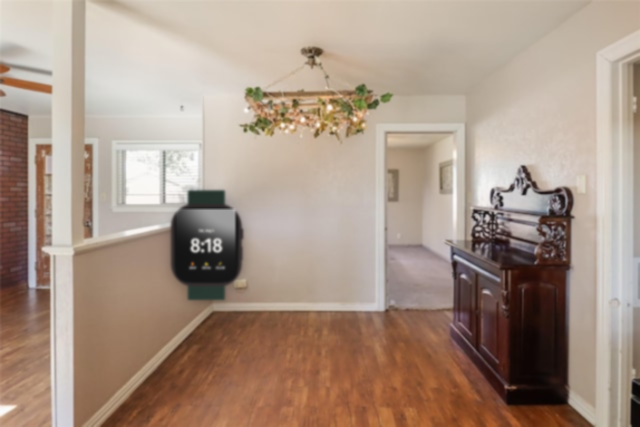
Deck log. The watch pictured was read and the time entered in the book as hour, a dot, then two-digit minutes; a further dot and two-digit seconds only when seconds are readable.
8.18
